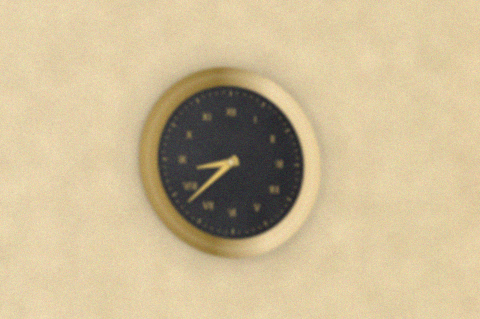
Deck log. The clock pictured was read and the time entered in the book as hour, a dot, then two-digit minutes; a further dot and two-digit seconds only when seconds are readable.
8.38
